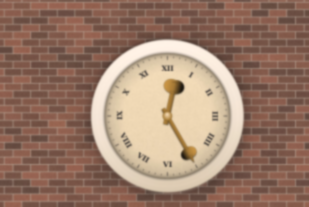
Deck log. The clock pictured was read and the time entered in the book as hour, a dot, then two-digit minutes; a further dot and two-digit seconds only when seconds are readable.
12.25
